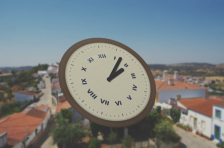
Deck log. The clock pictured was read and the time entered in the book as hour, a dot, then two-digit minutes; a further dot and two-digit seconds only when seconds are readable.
2.07
